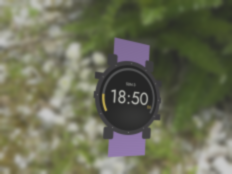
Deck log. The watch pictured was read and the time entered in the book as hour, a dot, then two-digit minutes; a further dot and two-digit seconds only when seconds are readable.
18.50
